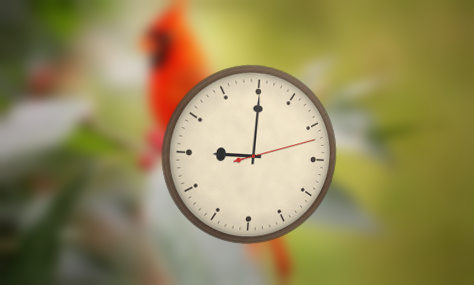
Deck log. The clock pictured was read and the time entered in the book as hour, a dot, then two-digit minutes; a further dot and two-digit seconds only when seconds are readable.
9.00.12
